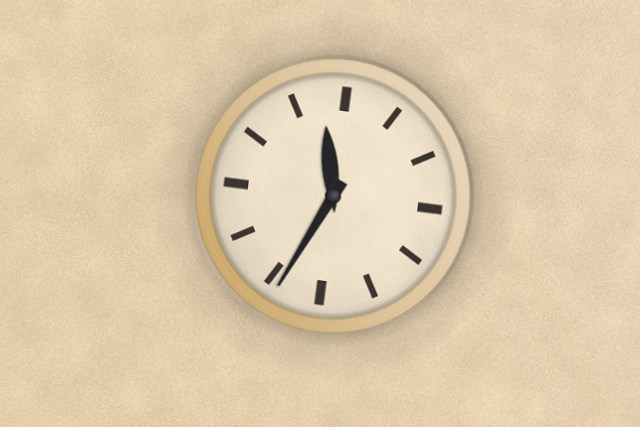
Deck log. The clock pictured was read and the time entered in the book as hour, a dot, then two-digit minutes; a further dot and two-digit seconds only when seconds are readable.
11.34
